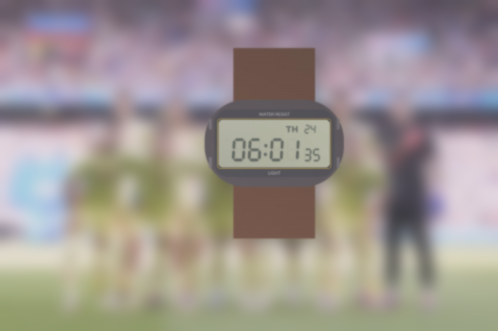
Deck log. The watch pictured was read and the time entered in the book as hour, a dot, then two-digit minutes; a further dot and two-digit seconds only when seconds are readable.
6.01.35
